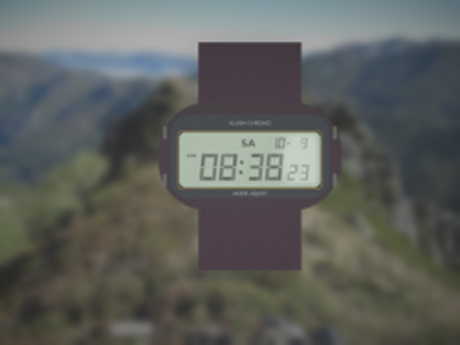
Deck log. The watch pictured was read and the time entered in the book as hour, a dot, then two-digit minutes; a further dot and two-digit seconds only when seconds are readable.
8.38.23
